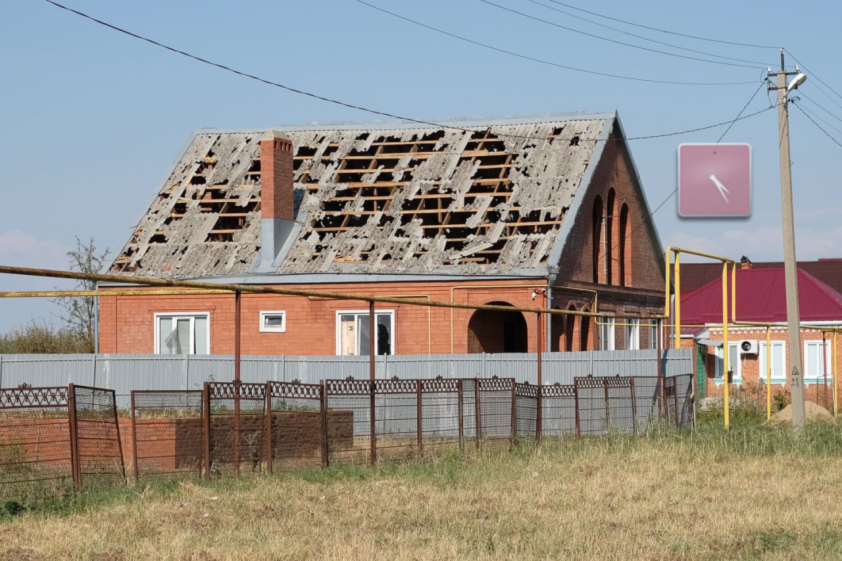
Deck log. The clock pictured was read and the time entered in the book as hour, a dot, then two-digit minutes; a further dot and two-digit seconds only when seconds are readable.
4.25
